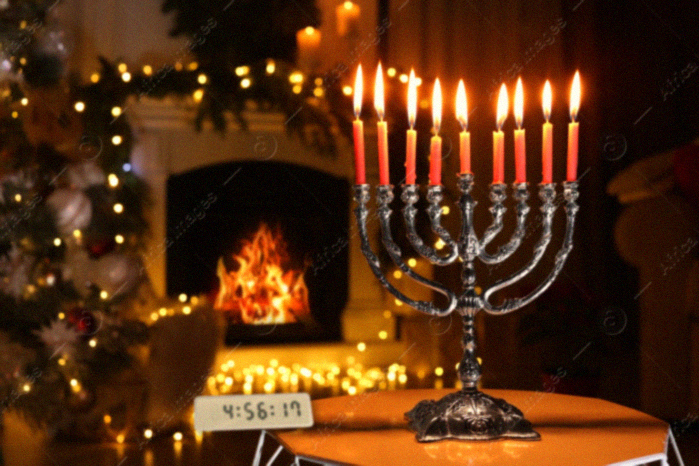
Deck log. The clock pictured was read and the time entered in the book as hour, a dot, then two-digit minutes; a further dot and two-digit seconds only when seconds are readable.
4.56.17
